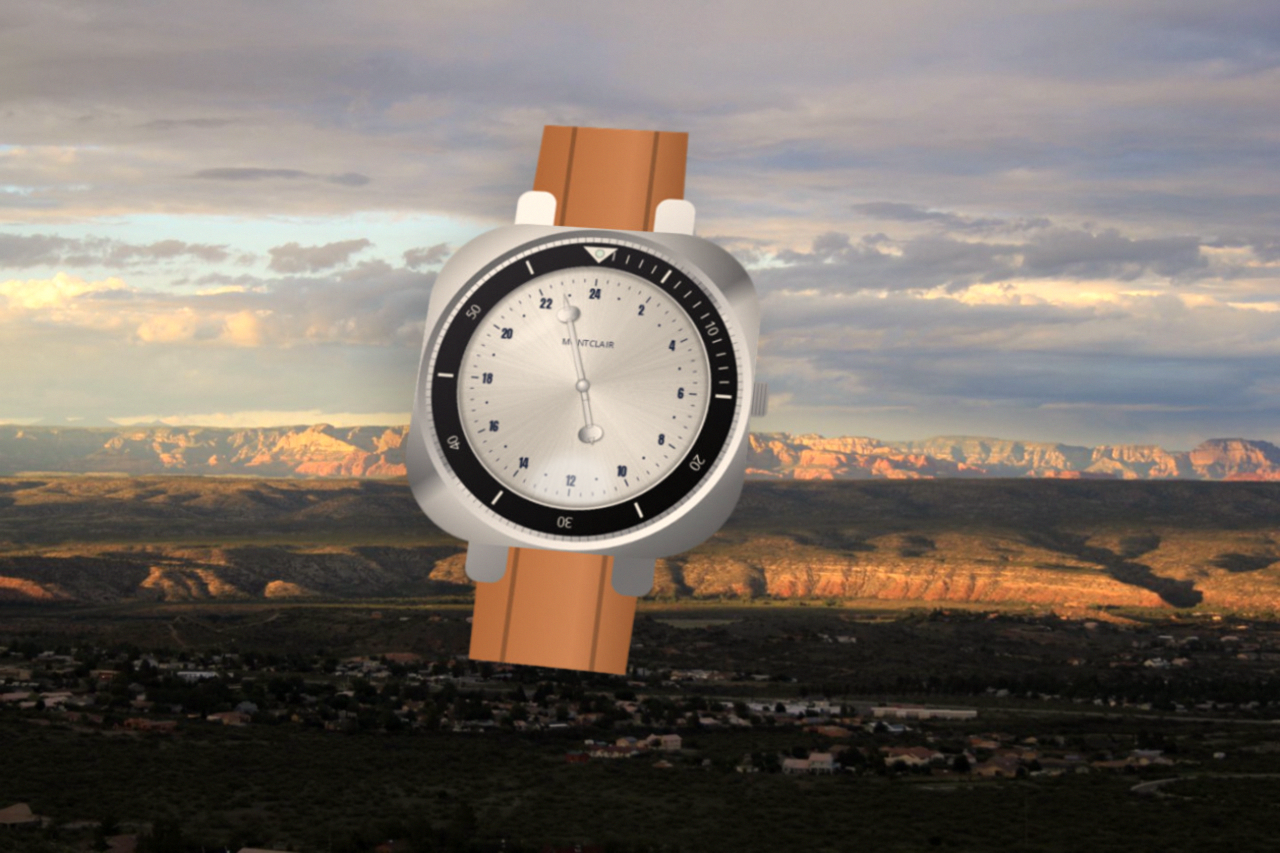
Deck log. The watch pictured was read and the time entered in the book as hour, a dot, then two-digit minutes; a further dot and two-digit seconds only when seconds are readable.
10.57
